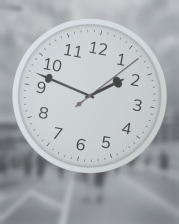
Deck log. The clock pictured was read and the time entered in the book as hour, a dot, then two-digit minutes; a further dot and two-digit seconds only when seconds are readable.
1.47.07
